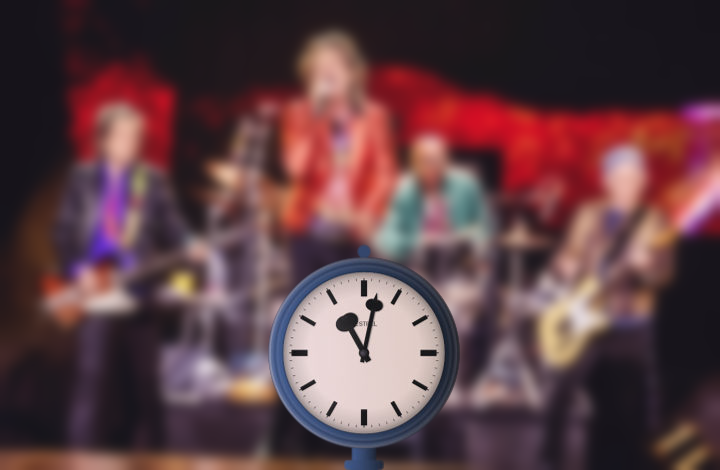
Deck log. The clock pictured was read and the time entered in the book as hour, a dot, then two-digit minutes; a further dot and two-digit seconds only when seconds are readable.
11.02
